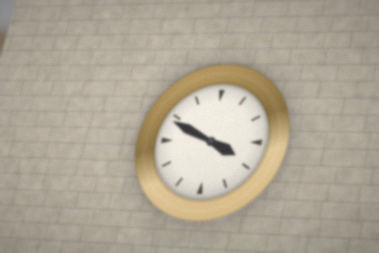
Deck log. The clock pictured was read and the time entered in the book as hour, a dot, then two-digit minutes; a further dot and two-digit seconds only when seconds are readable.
3.49
